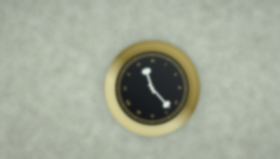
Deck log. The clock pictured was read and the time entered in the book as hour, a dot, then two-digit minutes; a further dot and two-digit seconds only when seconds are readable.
11.23
